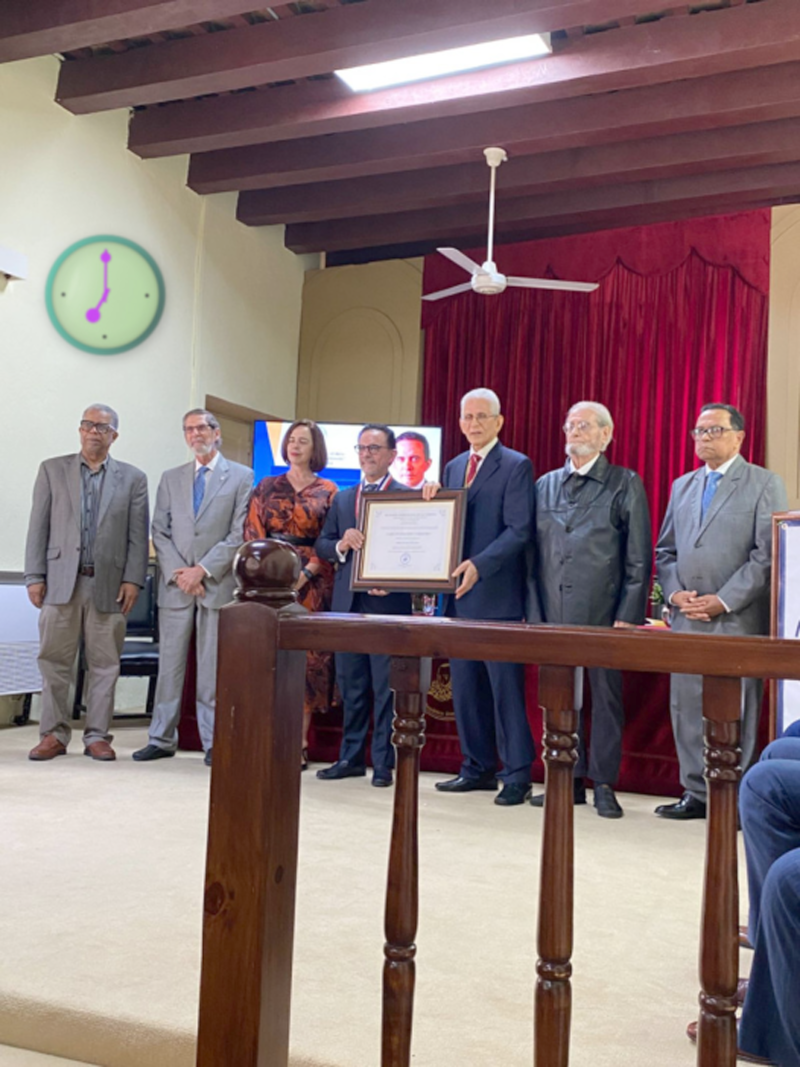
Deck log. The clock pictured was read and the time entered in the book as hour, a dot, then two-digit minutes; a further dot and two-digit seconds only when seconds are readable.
7.00
